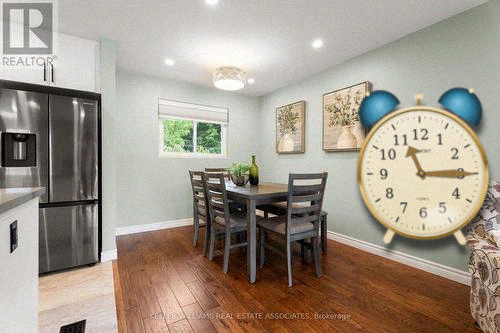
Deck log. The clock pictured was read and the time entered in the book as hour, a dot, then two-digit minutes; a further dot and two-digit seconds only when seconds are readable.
11.15
